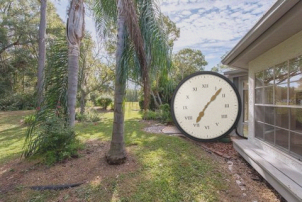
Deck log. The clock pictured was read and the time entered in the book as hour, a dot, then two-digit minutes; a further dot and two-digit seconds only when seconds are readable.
7.07
